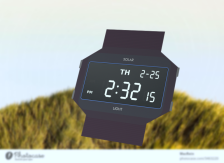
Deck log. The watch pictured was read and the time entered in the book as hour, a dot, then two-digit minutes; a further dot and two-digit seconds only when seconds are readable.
2.32.15
